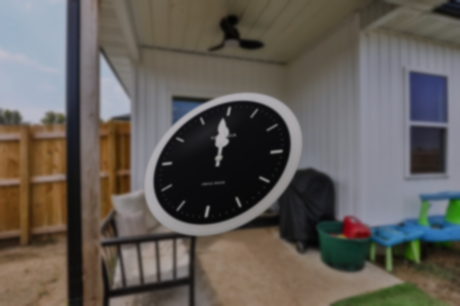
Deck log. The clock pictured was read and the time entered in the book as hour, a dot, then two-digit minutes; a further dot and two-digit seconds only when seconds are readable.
11.59
